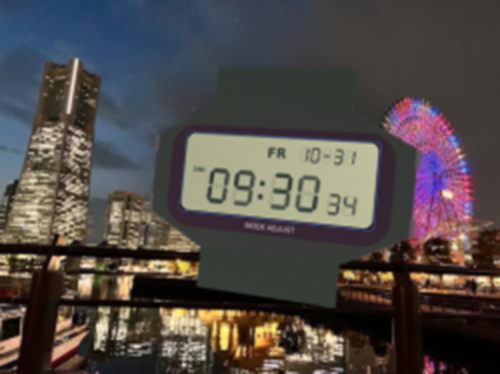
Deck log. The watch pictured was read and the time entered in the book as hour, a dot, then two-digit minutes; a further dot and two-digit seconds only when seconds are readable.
9.30.34
